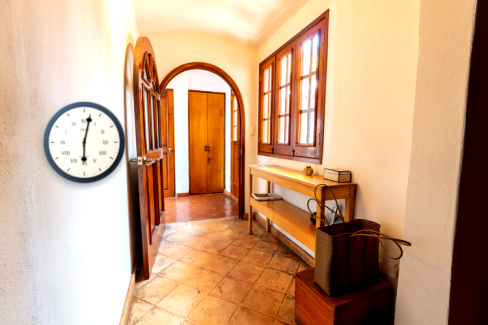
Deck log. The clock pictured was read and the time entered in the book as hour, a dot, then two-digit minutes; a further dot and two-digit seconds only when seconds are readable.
6.02
